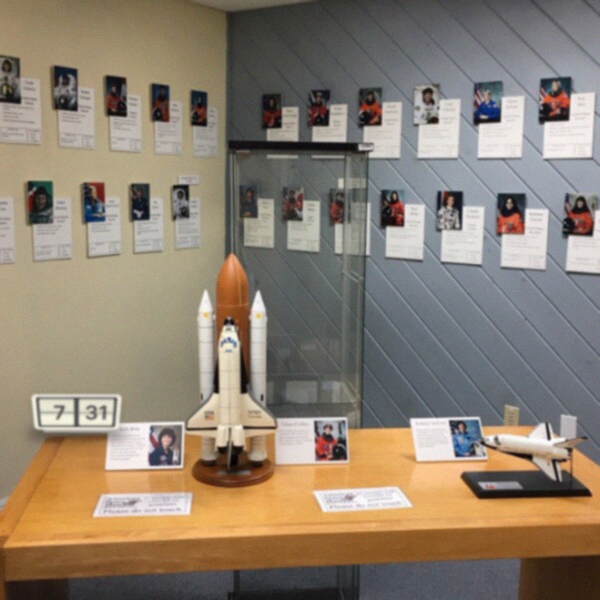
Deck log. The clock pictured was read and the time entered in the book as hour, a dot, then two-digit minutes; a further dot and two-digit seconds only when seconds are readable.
7.31
